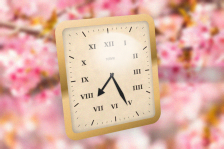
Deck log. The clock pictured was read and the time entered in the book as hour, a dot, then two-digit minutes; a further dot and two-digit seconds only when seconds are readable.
7.26
